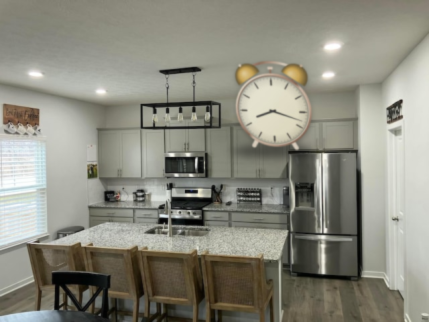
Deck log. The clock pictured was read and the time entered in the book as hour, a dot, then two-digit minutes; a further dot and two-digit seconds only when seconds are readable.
8.18
